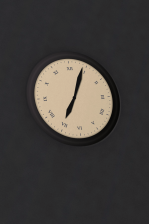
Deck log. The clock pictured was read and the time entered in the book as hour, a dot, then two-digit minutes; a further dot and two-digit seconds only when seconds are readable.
7.04
